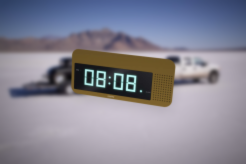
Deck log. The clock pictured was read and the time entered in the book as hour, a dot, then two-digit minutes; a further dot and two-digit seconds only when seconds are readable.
8.08
